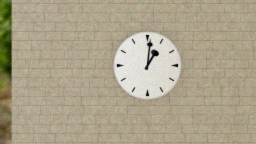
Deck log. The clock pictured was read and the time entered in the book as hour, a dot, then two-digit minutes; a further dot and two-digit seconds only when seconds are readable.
1.01
